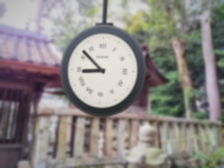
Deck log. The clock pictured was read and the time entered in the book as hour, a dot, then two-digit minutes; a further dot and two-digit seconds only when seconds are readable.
8.52
